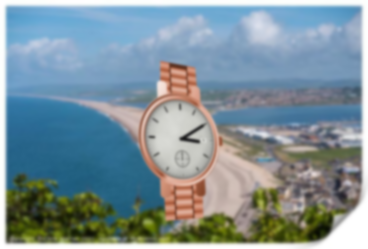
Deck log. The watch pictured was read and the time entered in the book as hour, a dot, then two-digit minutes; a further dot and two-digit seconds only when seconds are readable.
3.10
